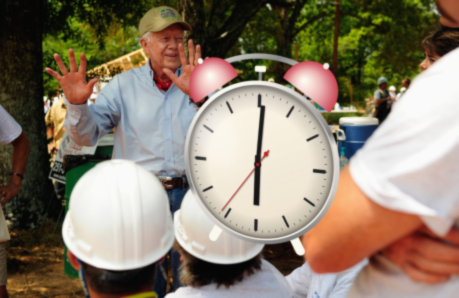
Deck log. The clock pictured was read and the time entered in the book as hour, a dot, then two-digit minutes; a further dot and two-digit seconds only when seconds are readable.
6.00.36
